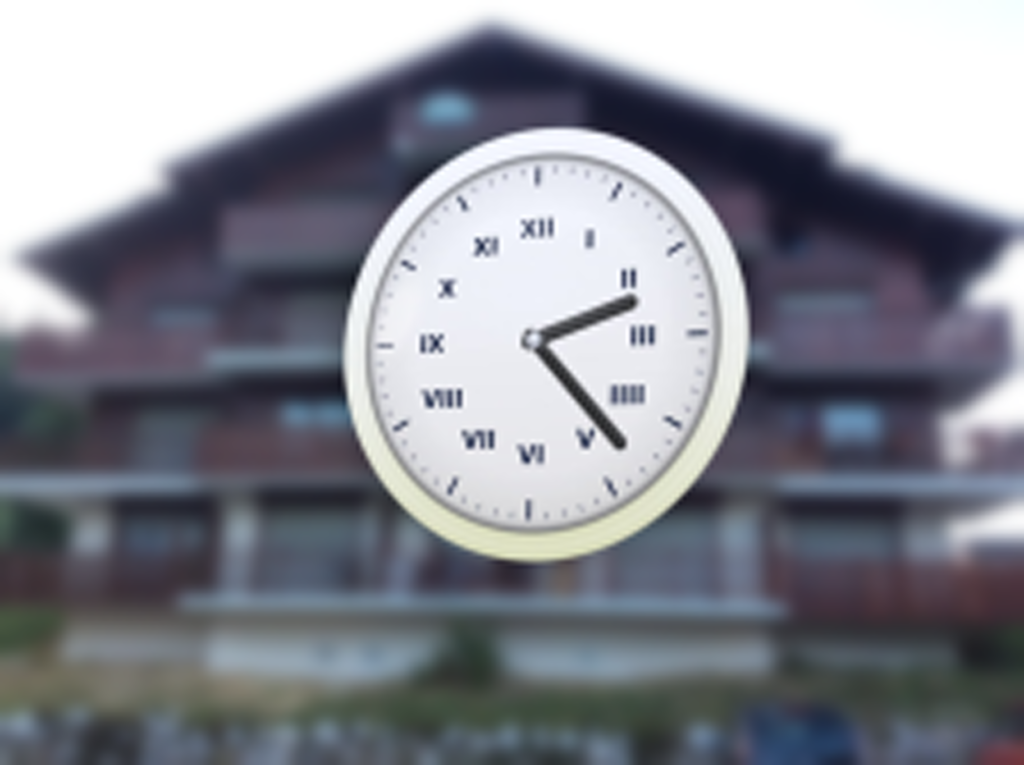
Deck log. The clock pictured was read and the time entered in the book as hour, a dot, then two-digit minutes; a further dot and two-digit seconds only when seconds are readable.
2.23
